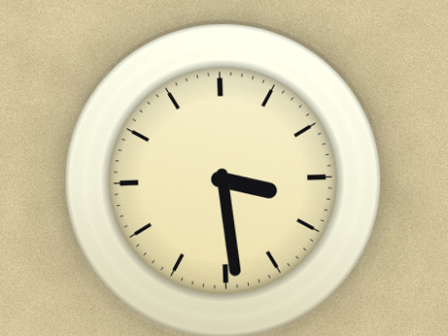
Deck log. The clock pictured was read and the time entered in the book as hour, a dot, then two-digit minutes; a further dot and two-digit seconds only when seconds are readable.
3.29
